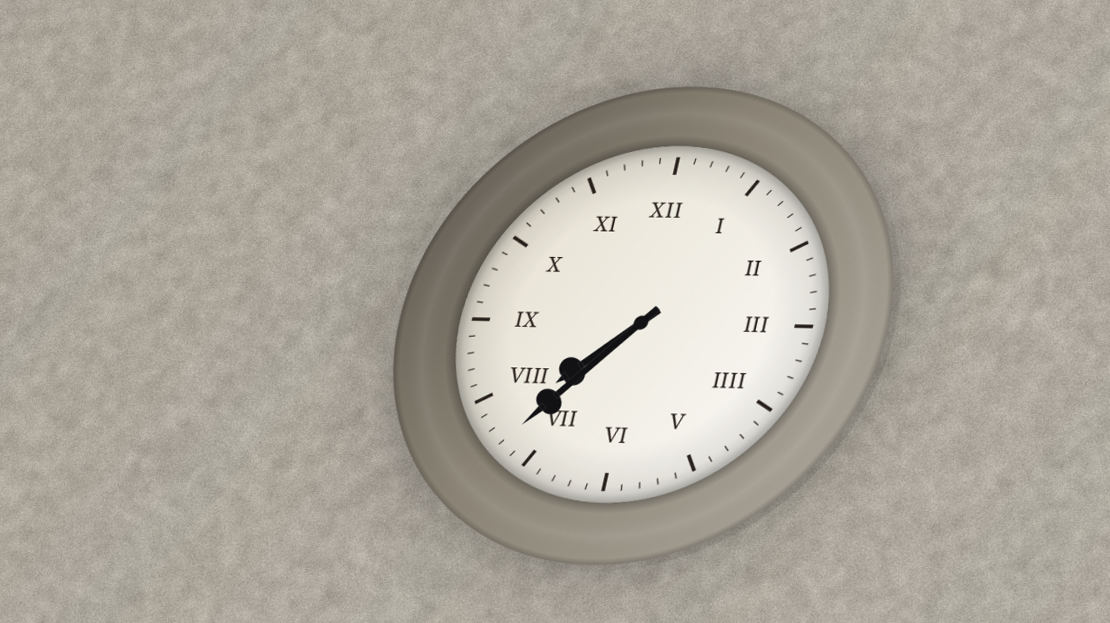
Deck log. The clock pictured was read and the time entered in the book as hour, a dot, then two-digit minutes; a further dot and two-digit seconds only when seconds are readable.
7.37
